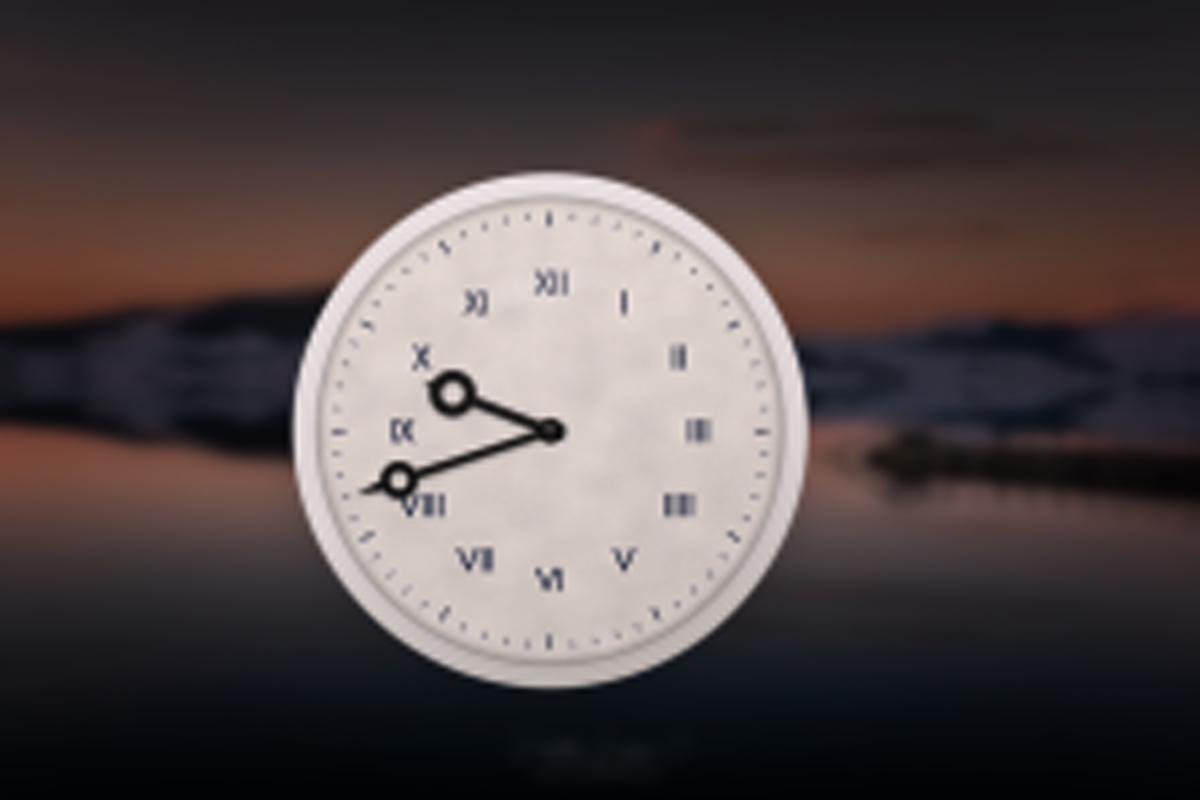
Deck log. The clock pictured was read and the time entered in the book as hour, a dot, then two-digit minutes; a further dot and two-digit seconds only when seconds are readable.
9.42
